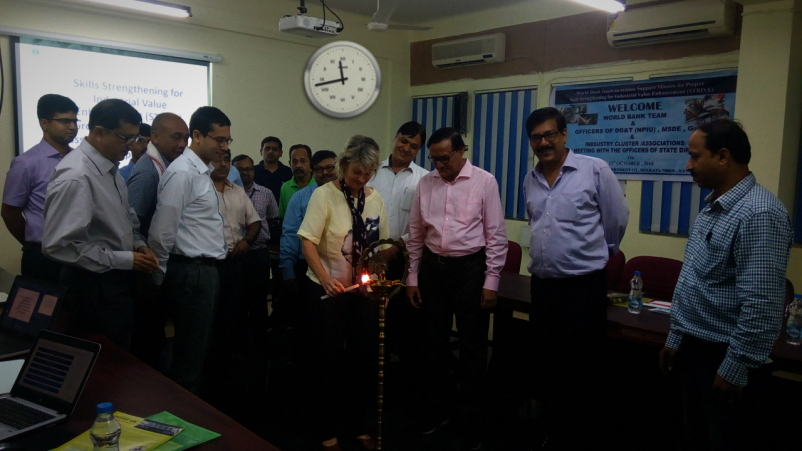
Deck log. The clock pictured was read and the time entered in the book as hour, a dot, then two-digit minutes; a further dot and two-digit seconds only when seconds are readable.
11.43
